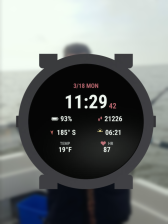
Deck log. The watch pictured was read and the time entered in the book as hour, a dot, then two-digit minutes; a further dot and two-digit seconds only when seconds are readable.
11.29.42
